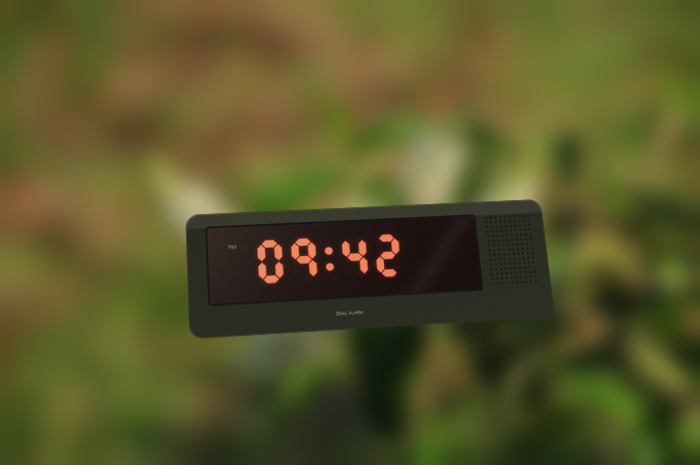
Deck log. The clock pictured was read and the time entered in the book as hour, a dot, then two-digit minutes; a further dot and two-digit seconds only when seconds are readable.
9.42
